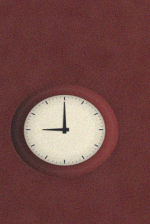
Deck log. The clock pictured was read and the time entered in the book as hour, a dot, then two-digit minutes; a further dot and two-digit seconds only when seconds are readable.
9.00
